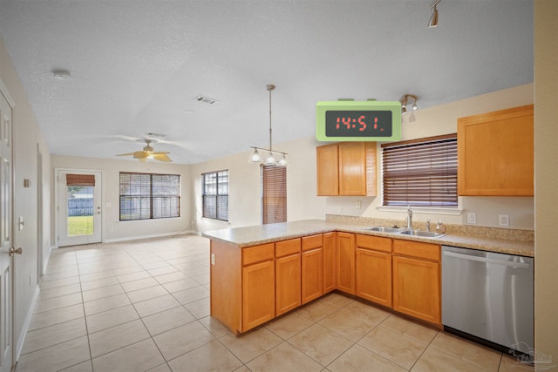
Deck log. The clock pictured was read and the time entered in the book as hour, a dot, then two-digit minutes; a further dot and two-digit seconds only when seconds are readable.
14.51
